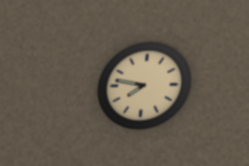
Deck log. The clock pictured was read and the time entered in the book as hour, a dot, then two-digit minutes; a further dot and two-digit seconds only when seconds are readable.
7.47
